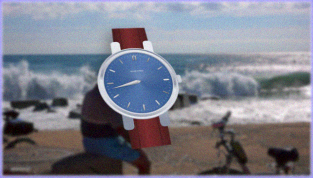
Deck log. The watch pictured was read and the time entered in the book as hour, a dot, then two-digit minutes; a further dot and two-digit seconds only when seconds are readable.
8.43
